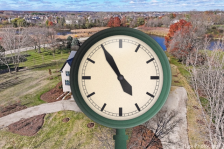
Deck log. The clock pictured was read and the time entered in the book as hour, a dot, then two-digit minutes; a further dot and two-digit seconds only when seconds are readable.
4.55
